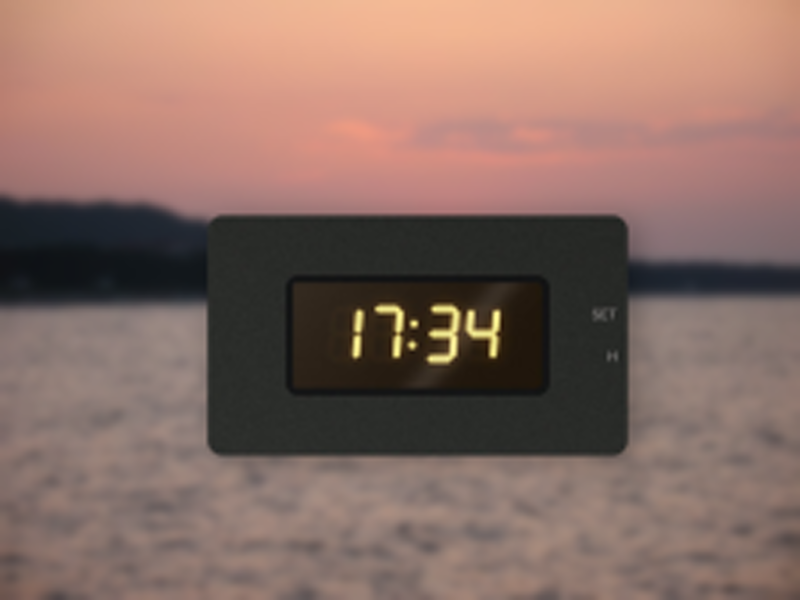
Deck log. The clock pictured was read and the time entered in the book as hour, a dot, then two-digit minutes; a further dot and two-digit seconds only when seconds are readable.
17.34
